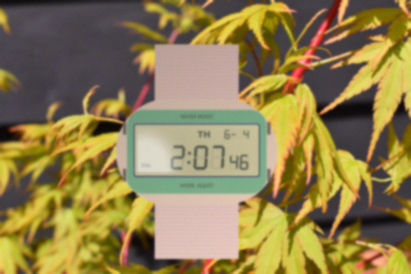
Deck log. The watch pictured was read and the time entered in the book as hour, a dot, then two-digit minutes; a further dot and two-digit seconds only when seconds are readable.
2.07.46
